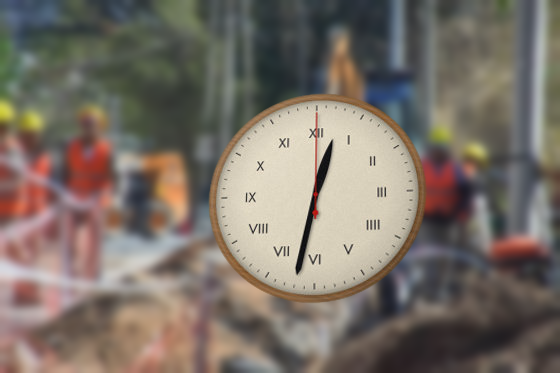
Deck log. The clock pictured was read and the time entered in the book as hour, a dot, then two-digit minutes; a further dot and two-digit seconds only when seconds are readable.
12.32.00
